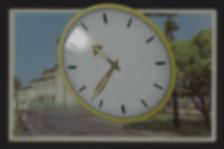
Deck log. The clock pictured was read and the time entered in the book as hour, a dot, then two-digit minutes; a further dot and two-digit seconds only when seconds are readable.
10.37
